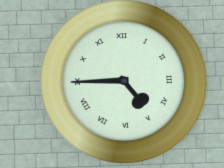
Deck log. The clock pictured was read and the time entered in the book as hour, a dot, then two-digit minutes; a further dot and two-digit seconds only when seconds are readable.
4.45
